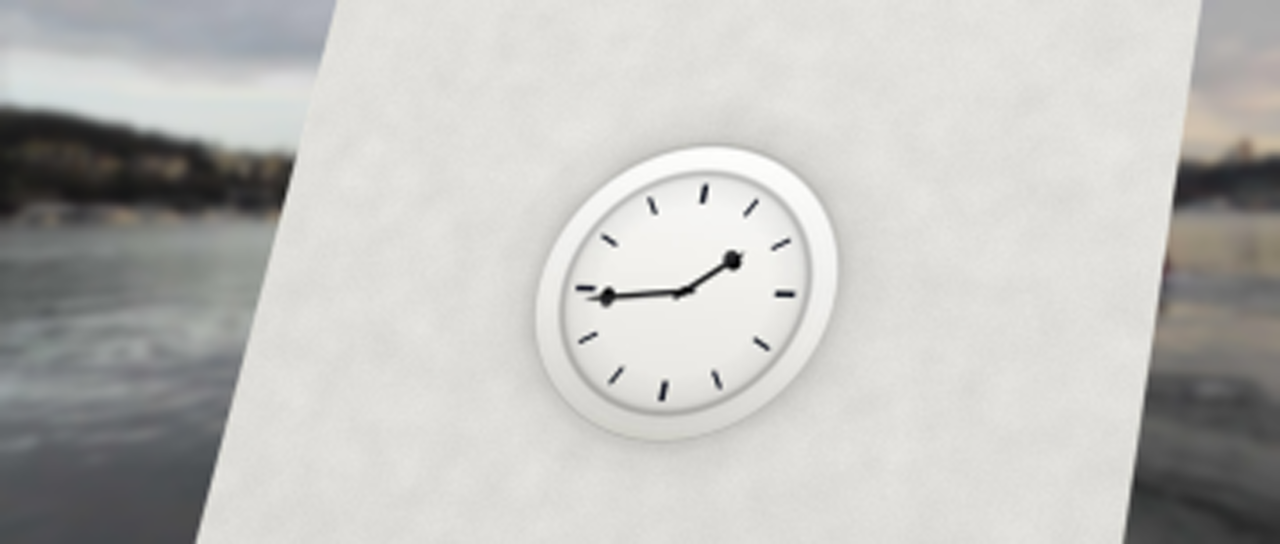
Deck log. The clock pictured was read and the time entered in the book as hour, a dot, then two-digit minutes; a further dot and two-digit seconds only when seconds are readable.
1.44
